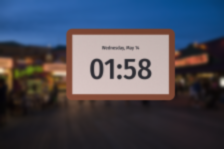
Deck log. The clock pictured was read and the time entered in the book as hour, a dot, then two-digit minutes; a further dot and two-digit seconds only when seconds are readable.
1.58
